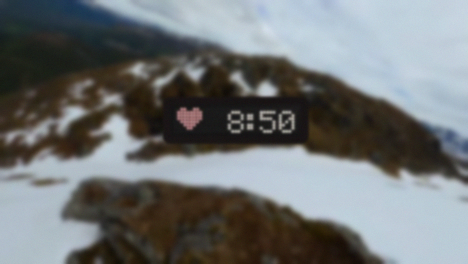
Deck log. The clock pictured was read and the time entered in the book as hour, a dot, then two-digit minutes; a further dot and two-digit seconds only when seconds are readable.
8.50
